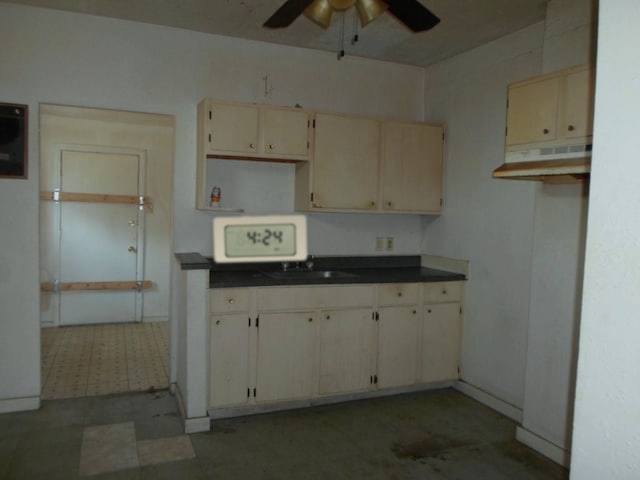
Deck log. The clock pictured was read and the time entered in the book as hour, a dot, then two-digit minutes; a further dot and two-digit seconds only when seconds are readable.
4.24
